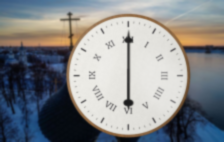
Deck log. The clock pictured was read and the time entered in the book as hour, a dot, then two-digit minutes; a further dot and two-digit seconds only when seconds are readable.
6.00
